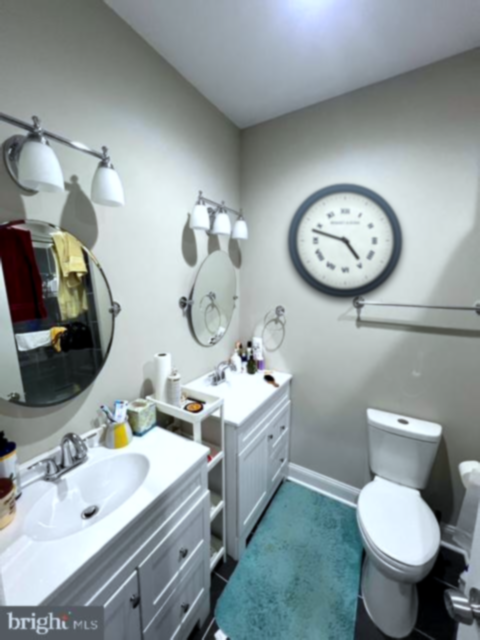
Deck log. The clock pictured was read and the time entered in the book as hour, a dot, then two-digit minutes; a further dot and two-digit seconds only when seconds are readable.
4.48
